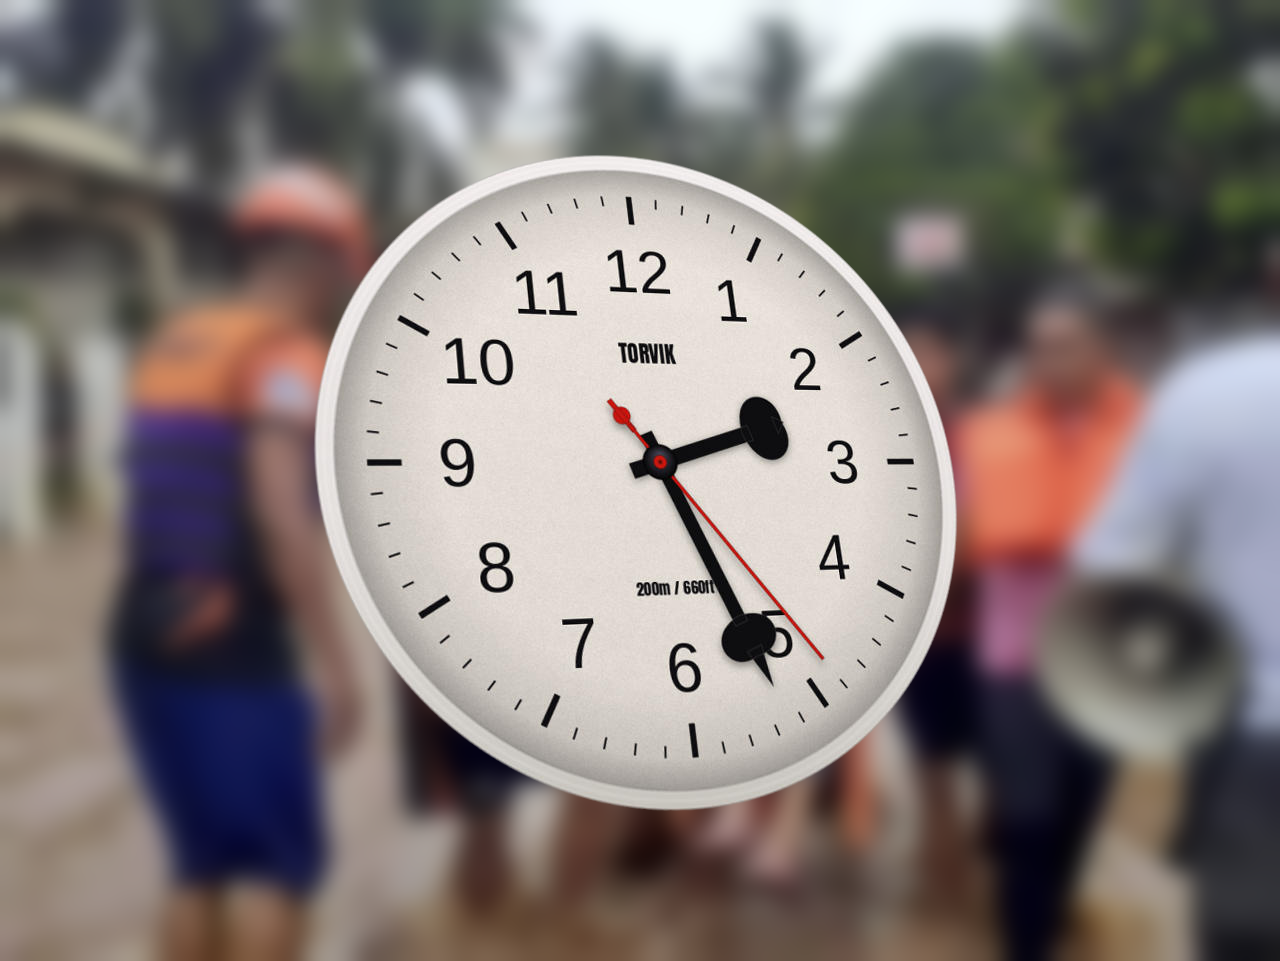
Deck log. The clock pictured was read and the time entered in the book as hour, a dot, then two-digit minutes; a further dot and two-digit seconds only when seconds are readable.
2.26.24
